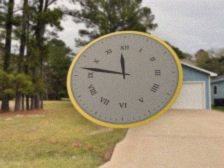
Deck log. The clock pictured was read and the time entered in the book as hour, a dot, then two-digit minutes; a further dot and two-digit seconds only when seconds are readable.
11.47
